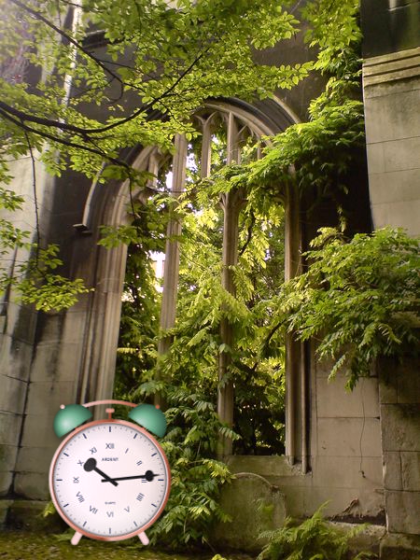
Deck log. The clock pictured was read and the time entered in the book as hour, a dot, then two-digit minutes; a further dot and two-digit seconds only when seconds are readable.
10.14
